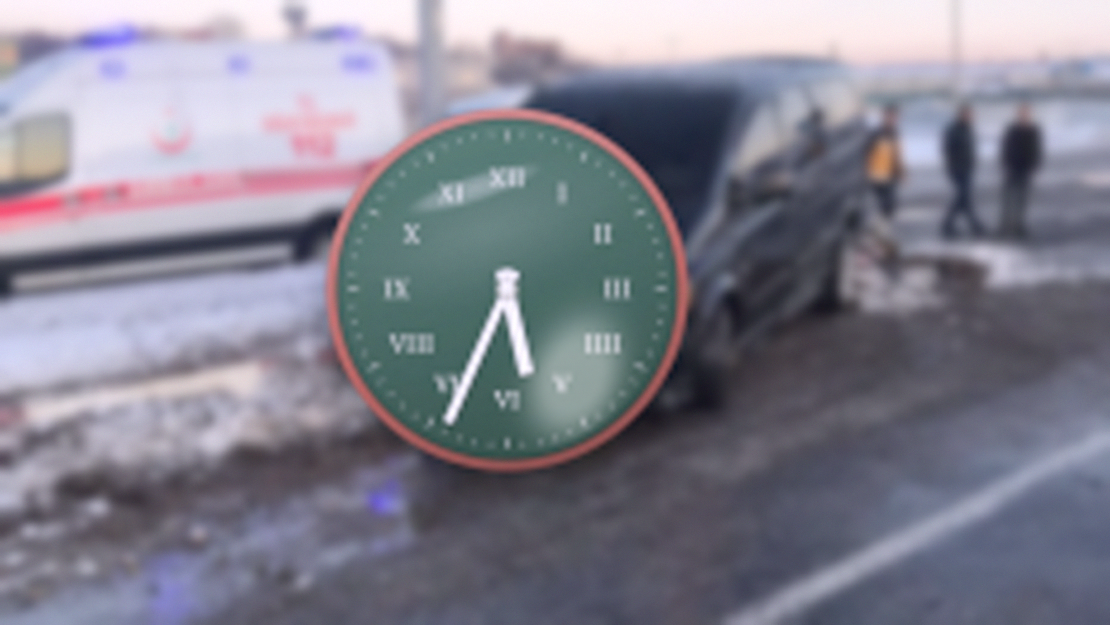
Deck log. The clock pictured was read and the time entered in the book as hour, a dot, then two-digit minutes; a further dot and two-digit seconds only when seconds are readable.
5.34
